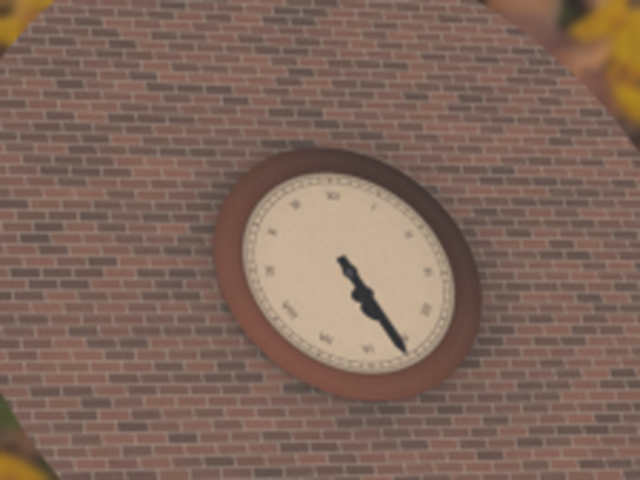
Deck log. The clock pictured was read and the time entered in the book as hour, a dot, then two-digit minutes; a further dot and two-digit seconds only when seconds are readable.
5.26
